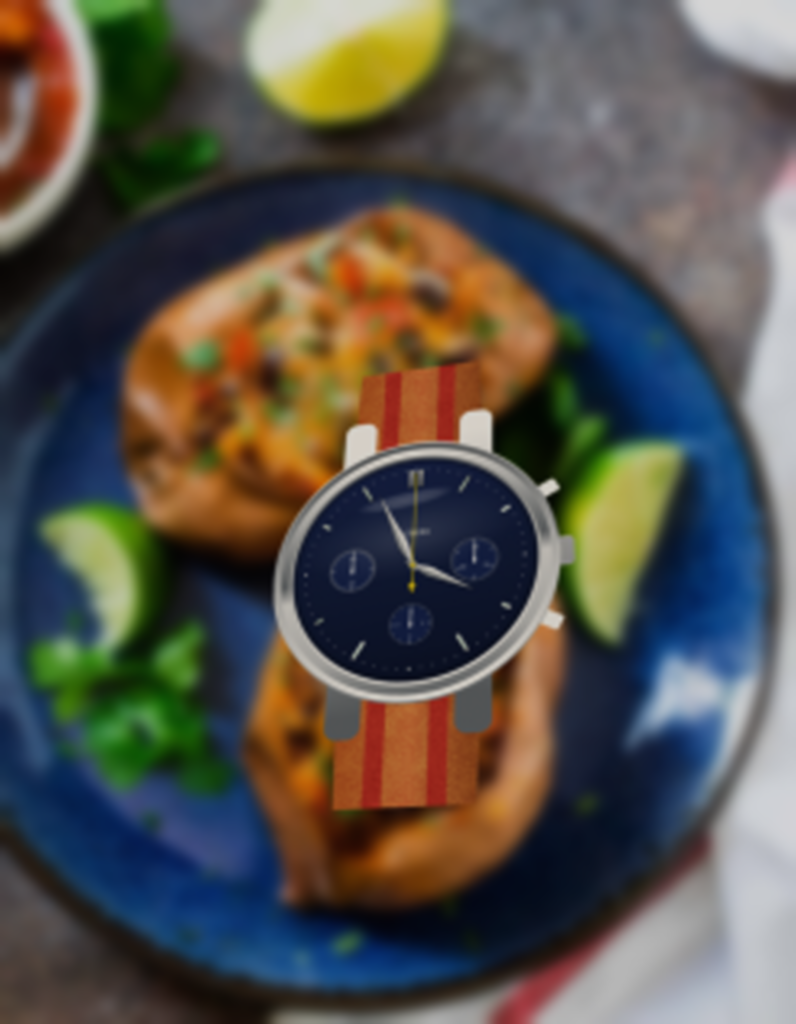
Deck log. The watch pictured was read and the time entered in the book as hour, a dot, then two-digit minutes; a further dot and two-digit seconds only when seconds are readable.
3.56
